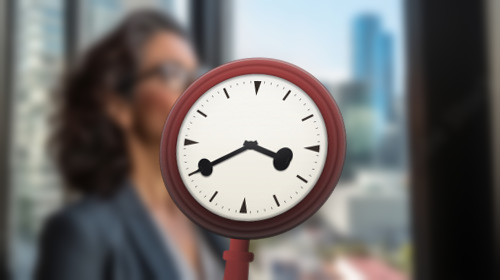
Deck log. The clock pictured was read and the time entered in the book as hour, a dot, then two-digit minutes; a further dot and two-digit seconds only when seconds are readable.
3.40
